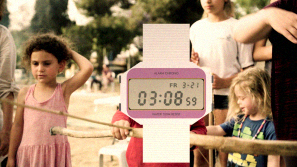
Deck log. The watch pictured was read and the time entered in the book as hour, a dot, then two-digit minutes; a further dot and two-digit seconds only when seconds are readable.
3.08.59
